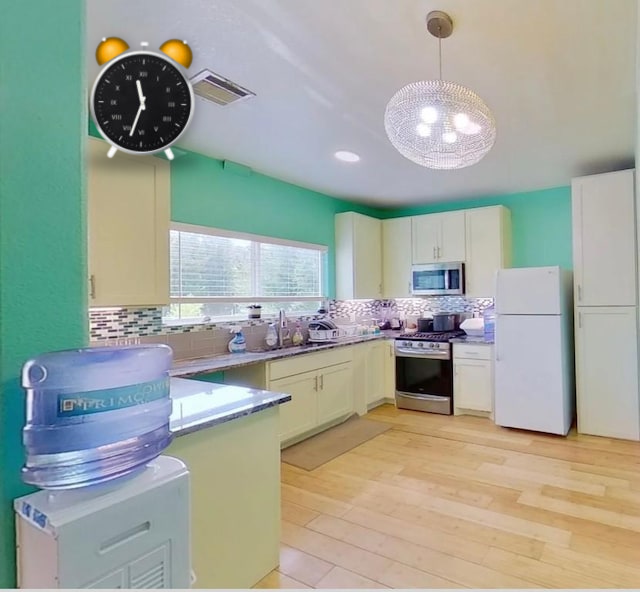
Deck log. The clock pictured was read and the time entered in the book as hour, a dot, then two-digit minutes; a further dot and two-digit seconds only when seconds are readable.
11.33
